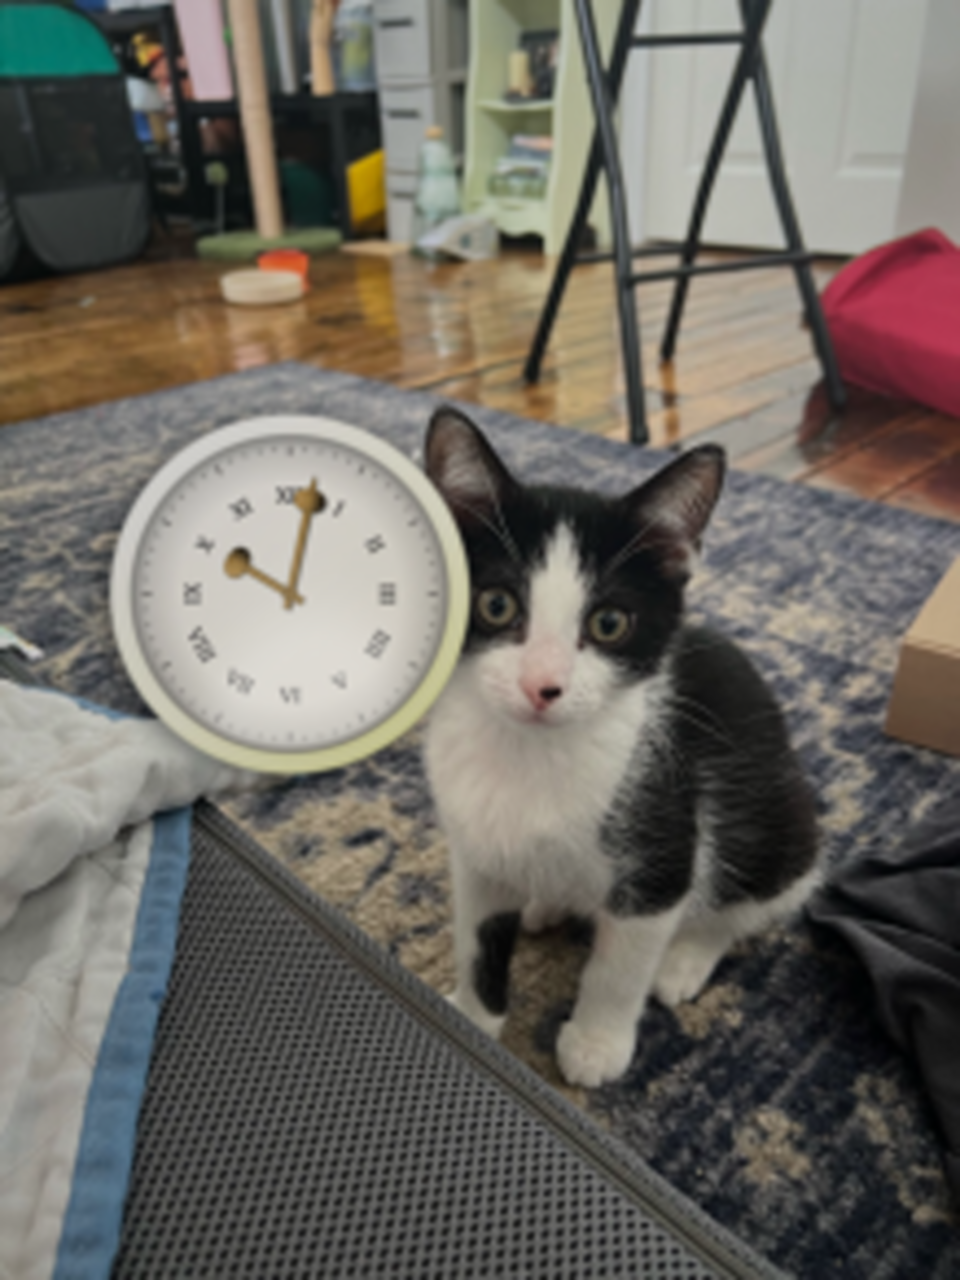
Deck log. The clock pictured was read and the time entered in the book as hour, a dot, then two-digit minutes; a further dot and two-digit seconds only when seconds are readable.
10.02
